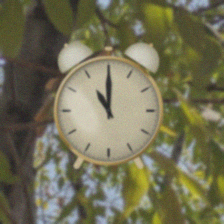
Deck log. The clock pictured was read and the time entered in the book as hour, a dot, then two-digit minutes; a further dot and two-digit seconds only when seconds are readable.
11.00
